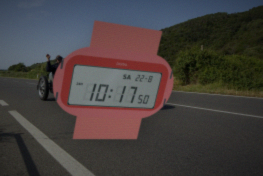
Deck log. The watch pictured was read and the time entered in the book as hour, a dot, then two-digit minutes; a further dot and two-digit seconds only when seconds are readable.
10.17
